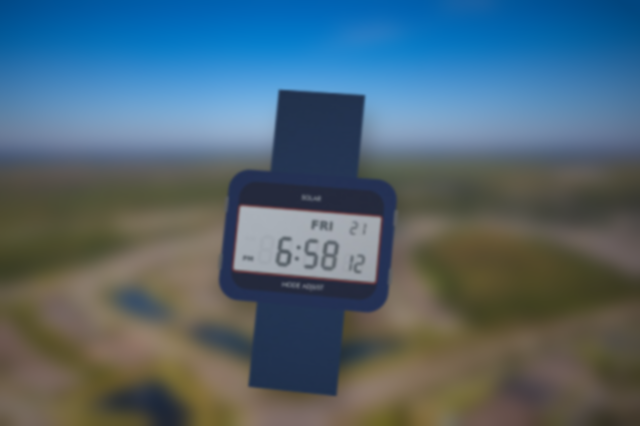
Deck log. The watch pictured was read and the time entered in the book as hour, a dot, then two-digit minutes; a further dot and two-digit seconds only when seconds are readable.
6.58.12
